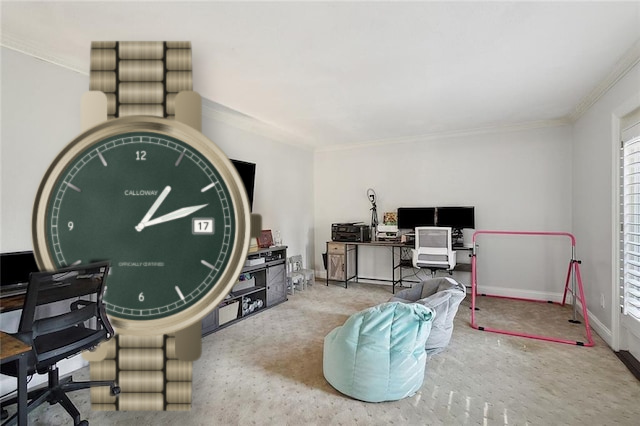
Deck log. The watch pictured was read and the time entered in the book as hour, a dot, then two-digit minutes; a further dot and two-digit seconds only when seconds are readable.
1.12
